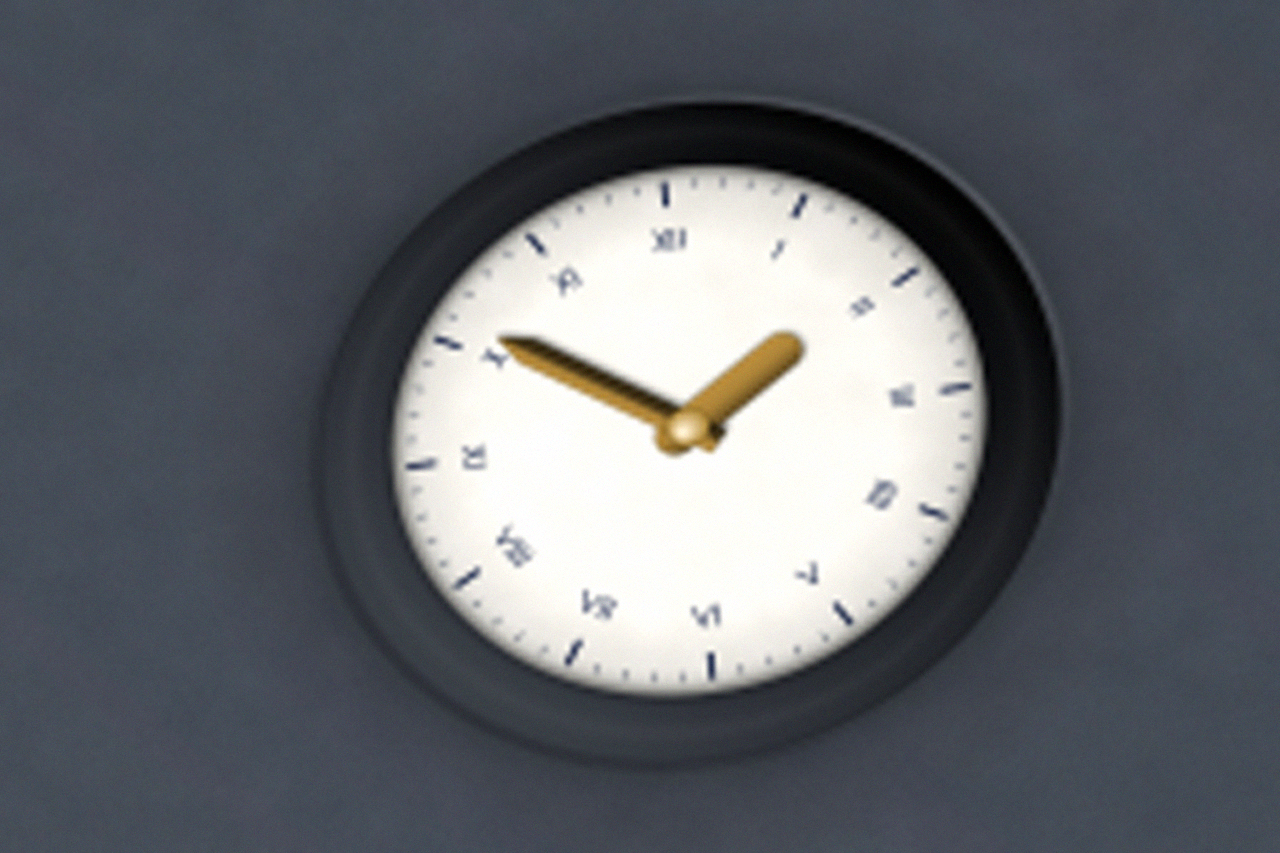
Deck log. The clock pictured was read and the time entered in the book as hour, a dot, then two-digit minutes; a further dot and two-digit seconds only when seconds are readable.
1.51
